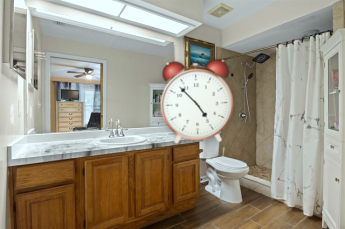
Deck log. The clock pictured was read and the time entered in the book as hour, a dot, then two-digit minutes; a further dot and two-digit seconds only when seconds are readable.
4.53
